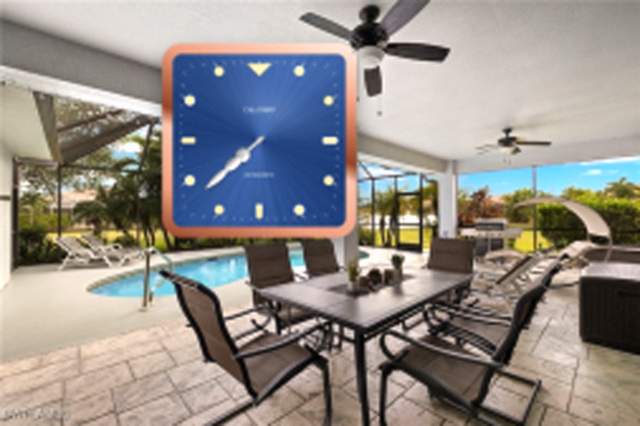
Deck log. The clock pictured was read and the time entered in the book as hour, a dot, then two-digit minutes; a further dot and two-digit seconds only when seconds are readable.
7.38
